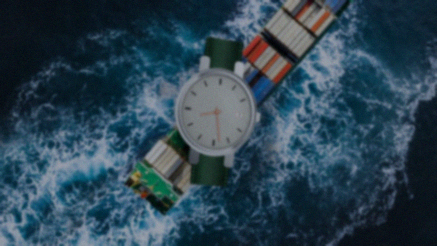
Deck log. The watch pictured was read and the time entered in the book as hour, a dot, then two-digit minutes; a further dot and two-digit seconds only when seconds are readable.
8.28
